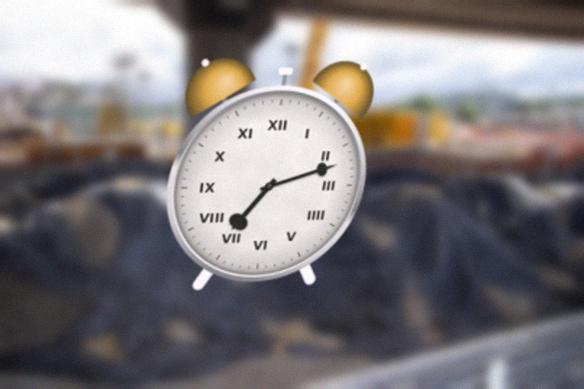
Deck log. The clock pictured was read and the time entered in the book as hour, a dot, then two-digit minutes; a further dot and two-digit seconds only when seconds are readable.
7.12
